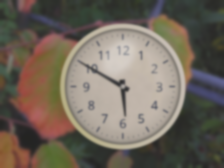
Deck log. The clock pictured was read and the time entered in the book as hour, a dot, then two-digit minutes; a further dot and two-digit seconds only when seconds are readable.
5.50
